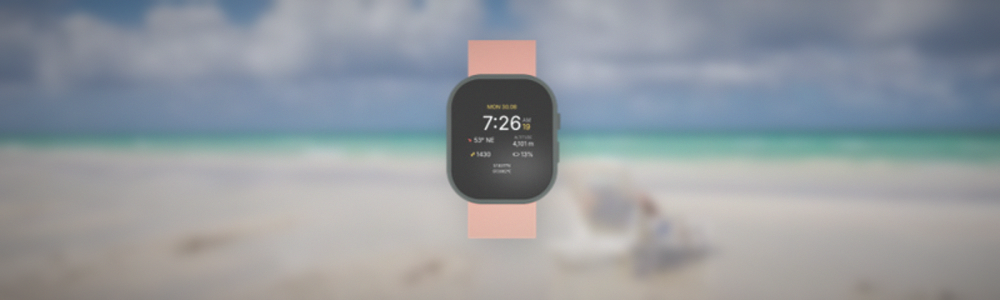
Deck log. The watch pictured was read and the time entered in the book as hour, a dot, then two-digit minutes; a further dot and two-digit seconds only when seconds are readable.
7.26
